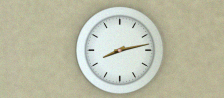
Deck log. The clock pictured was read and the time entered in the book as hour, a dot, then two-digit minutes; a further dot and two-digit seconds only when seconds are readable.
8.13
